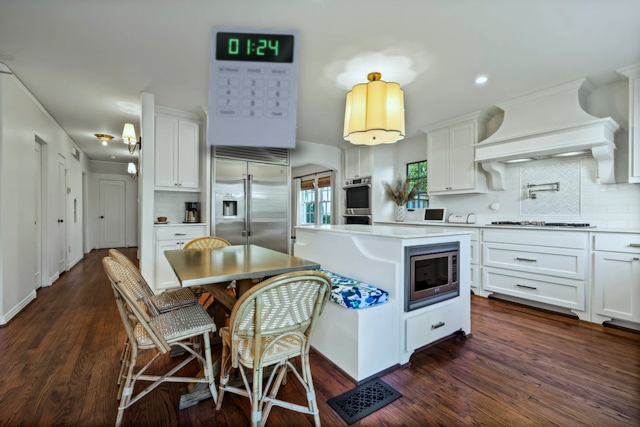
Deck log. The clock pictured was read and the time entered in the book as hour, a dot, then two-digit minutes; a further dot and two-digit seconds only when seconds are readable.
1.24
